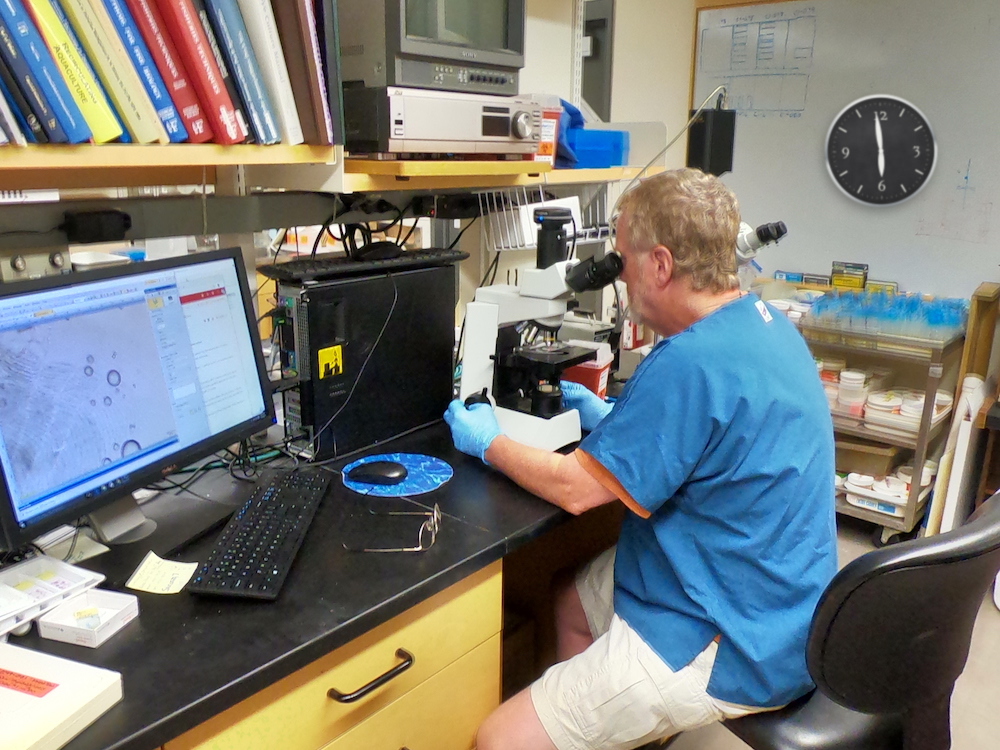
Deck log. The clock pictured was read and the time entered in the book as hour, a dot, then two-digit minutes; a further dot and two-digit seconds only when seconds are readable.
5.59
